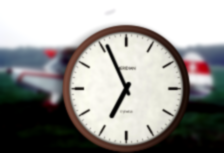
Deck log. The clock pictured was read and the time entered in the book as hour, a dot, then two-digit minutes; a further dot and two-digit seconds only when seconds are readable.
6.56
